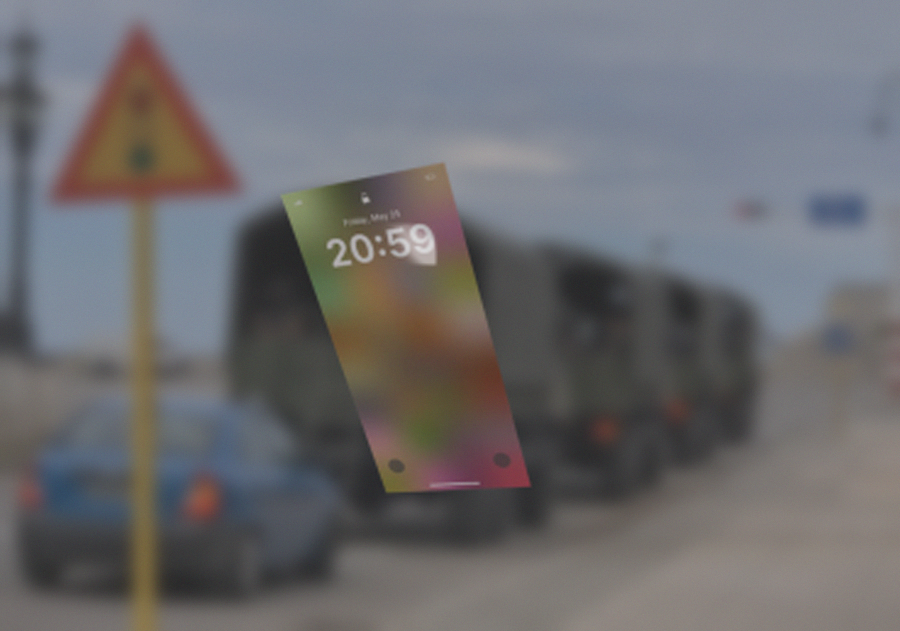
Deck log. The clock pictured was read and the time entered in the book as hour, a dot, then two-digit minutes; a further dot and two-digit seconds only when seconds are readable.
20.59
